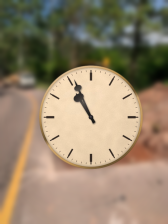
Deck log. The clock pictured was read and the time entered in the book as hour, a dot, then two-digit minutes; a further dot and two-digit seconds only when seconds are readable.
10.56
